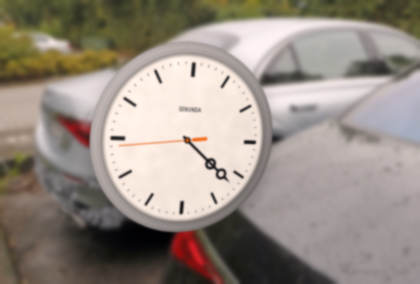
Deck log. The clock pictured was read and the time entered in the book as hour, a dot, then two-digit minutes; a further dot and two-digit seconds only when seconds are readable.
4.21.44
